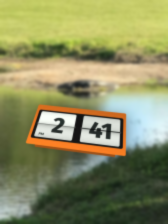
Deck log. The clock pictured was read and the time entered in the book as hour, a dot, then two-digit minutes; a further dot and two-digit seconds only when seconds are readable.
2.41
